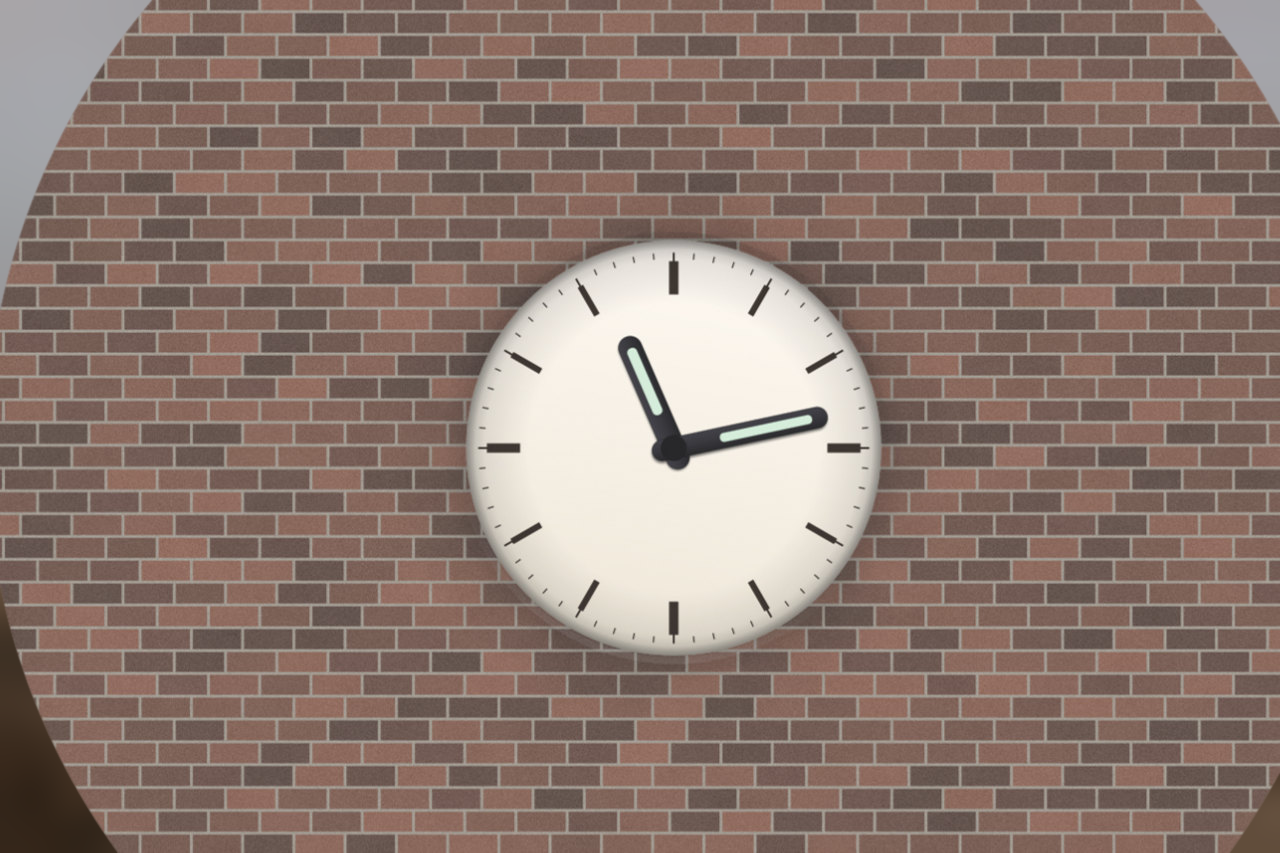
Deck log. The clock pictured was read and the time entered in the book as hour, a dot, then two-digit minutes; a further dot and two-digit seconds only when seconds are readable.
11.13
